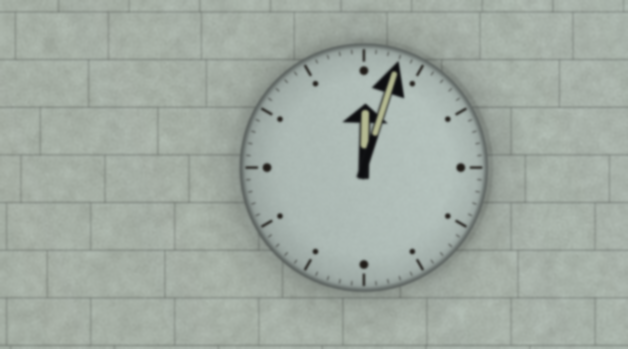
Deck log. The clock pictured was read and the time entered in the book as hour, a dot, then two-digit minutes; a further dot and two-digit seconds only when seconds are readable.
12.03
